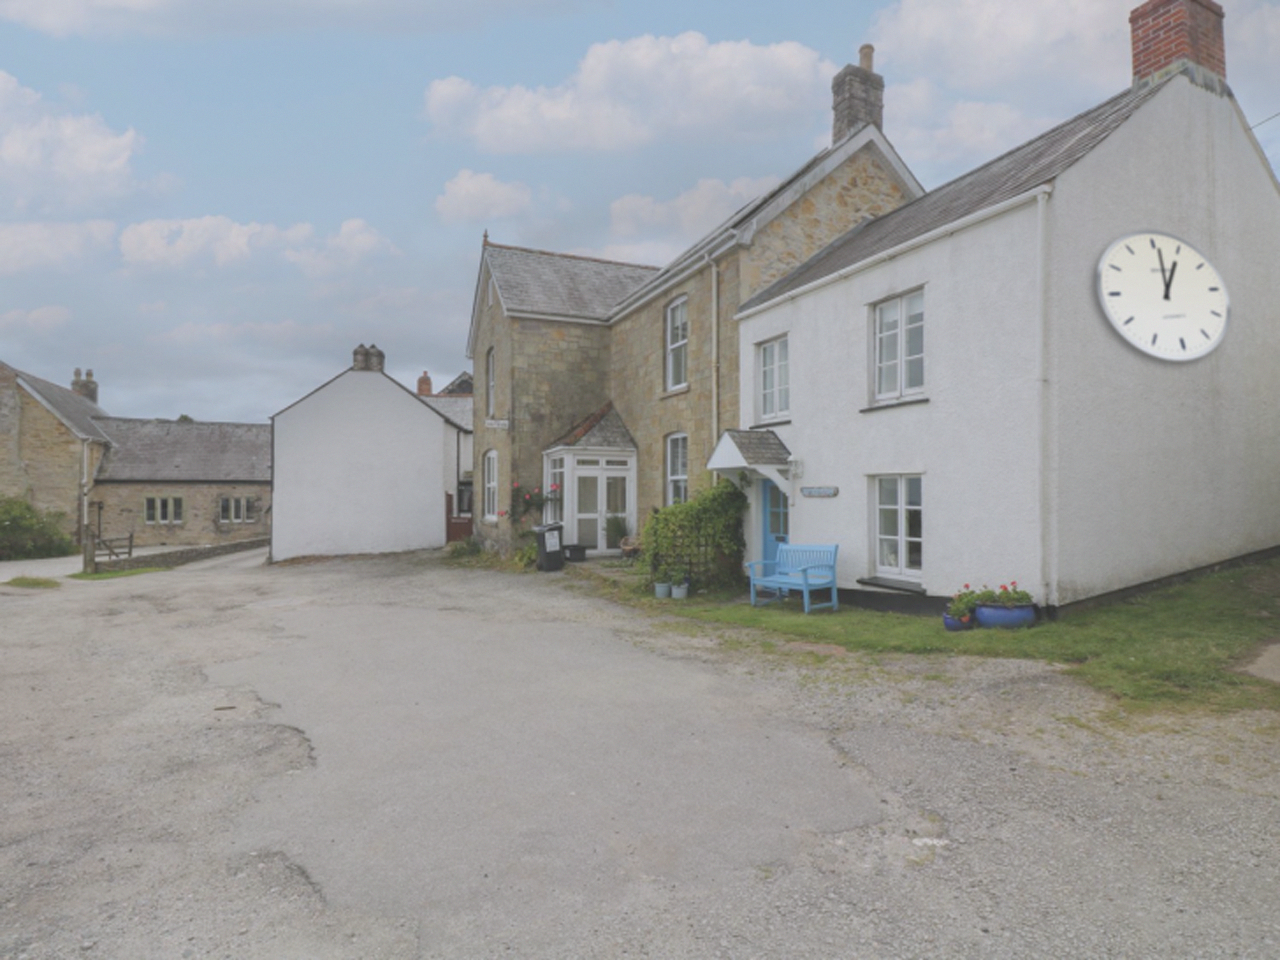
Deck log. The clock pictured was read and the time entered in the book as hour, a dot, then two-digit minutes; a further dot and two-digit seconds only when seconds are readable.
1.01
